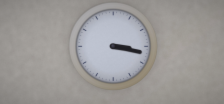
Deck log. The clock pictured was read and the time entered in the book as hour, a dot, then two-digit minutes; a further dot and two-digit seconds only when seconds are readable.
3.17
